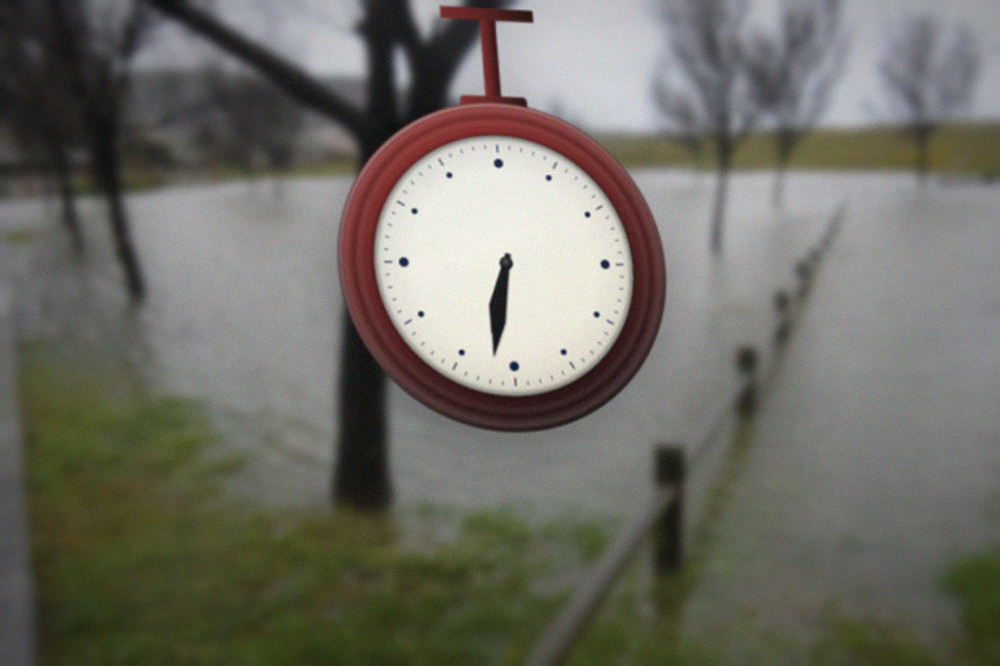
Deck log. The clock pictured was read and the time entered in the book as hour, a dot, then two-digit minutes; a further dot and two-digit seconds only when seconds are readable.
6.32
